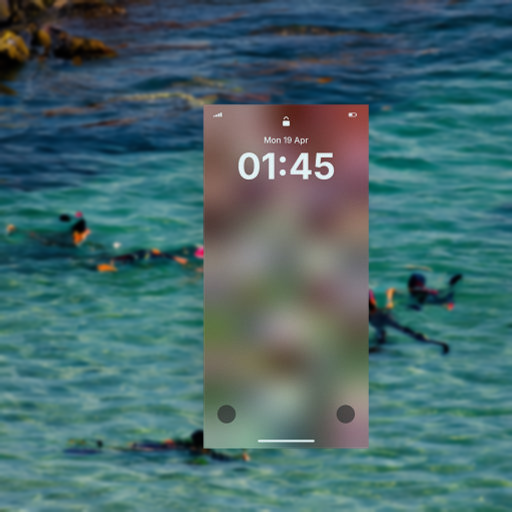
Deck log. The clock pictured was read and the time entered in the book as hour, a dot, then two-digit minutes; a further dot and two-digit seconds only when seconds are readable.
1.45
